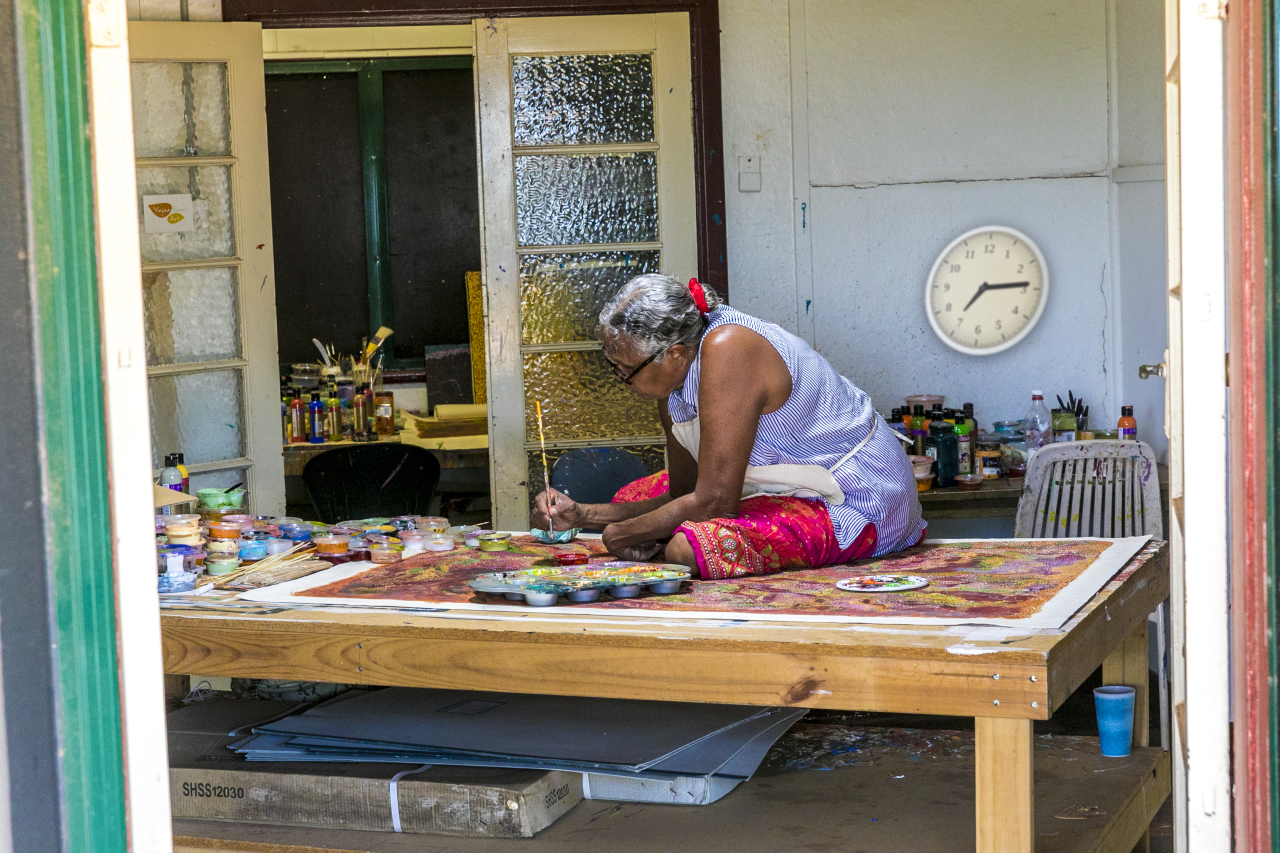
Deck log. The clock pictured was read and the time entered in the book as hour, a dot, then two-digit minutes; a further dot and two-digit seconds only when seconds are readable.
7.14
